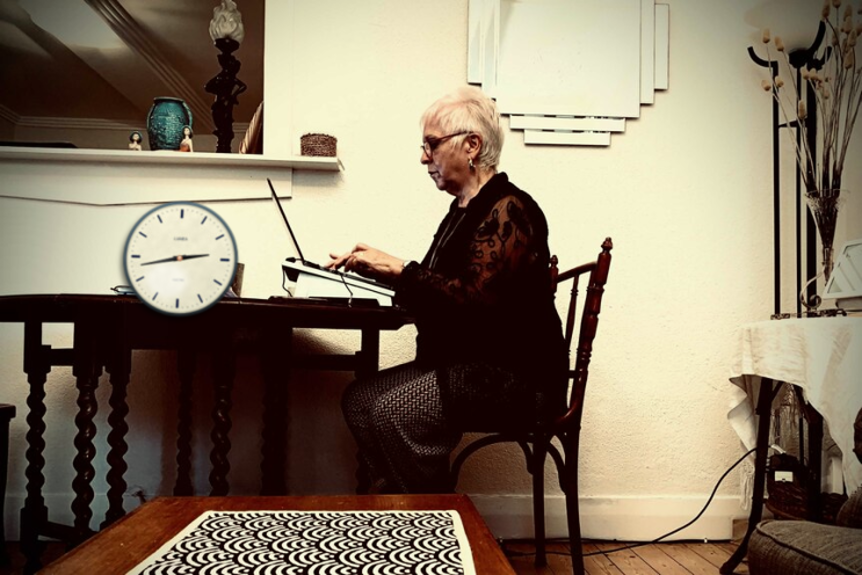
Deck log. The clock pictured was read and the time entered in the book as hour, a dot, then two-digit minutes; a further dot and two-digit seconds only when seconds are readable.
2.43
